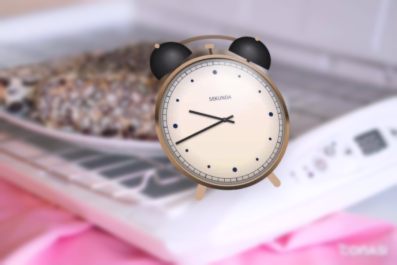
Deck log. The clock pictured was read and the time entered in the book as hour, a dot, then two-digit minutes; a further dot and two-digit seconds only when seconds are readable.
9.42
